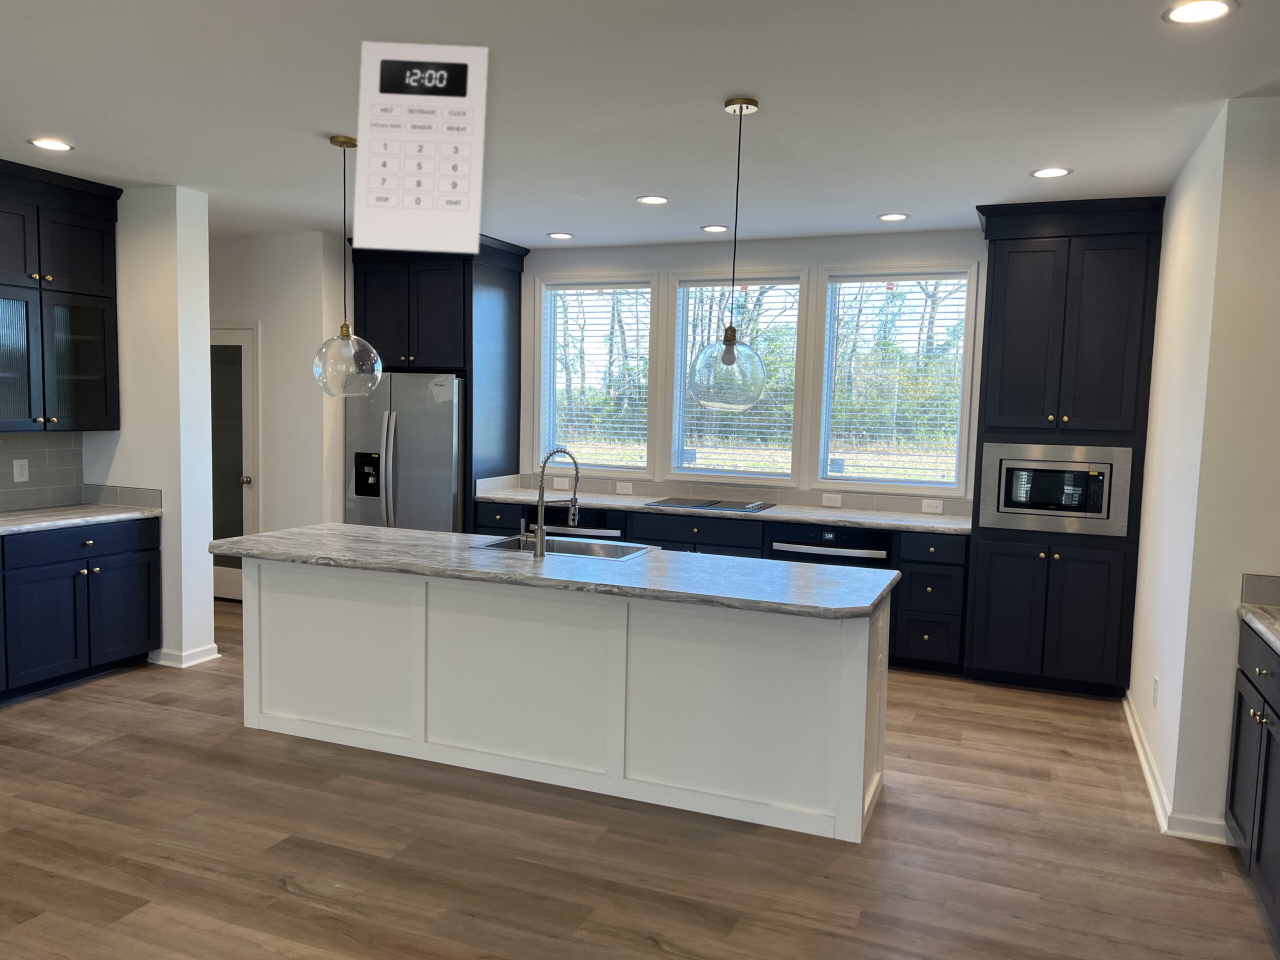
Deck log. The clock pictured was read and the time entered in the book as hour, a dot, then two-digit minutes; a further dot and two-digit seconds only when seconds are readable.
12.00
